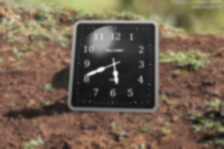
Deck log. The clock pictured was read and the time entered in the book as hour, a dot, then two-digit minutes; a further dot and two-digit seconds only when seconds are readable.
5.41
